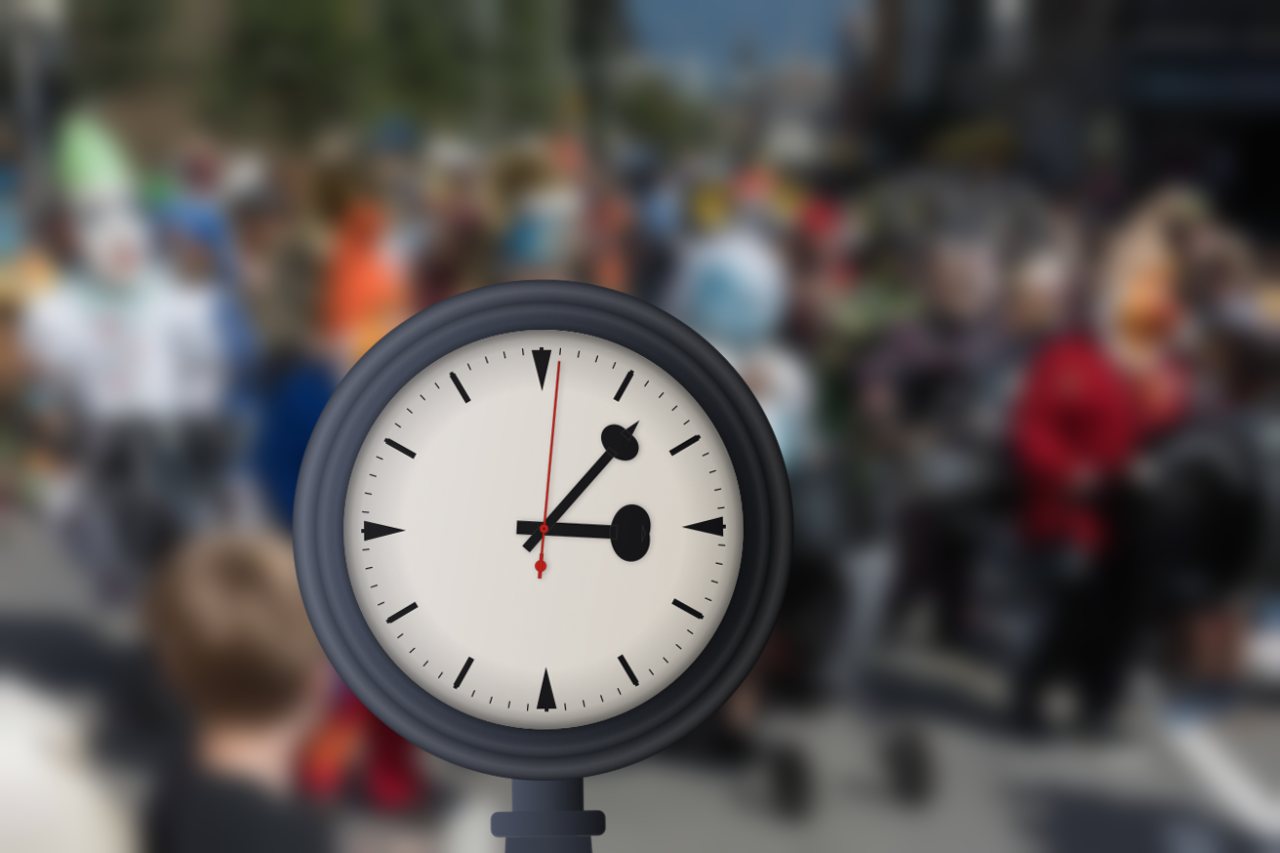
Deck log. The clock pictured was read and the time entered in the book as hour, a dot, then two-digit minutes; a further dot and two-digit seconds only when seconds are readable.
3.07.01
